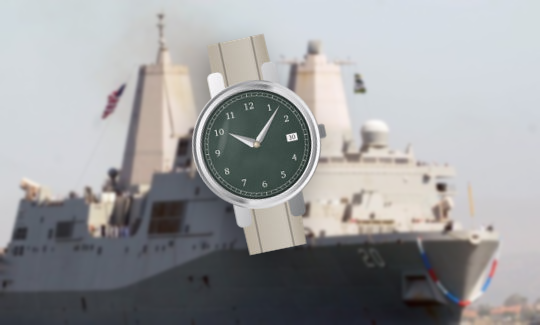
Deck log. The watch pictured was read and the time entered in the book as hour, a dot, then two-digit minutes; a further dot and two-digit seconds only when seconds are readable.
10.07
